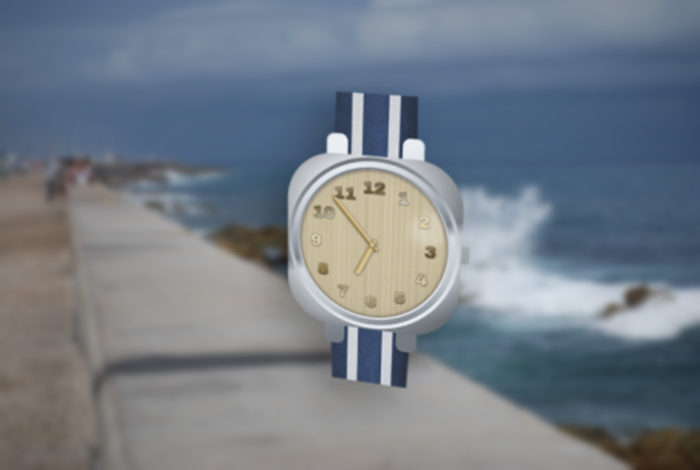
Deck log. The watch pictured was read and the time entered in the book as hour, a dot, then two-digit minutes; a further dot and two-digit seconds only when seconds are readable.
6.53
